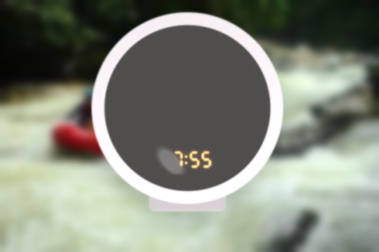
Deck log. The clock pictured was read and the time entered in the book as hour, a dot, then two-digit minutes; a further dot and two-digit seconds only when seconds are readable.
7.55
